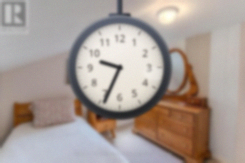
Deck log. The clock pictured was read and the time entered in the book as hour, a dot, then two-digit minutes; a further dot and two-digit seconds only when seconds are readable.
9.34
